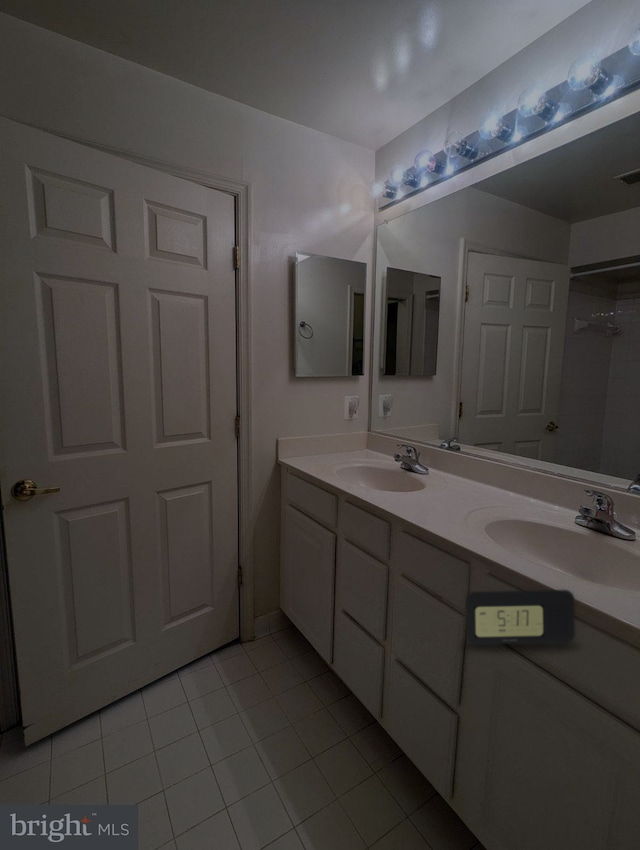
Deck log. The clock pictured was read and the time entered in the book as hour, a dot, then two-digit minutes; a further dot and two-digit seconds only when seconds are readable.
5.17
